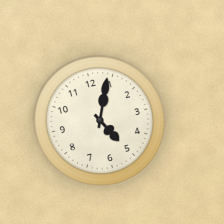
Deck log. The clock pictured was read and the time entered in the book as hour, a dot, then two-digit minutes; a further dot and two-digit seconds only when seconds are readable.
5.04
